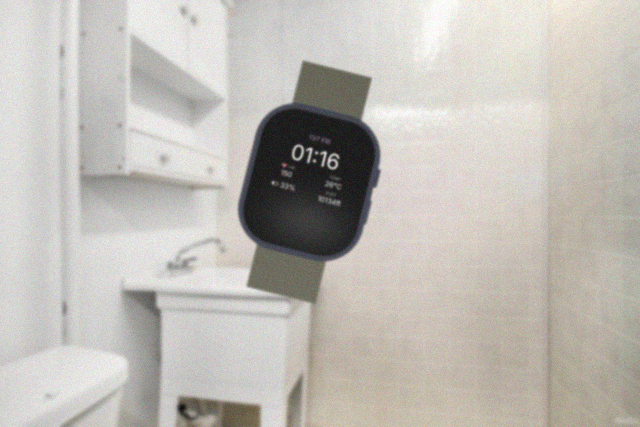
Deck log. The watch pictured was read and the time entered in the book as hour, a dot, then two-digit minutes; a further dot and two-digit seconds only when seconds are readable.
1.16
